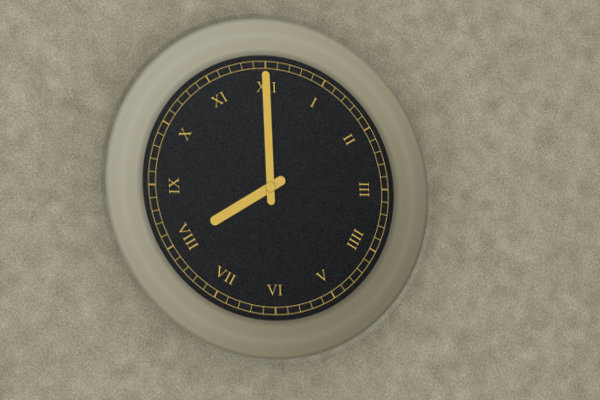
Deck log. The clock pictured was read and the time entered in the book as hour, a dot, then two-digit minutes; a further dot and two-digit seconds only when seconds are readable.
8.00
